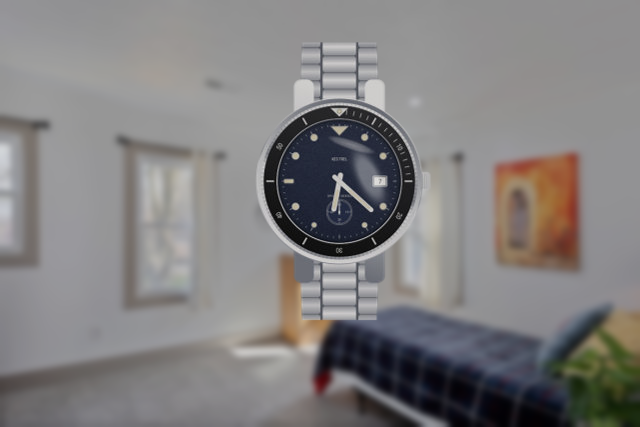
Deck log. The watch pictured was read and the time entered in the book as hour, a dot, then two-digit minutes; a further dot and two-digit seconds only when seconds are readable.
6.22
